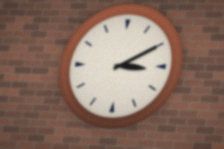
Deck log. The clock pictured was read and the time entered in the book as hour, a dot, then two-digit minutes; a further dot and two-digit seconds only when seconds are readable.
3.10
